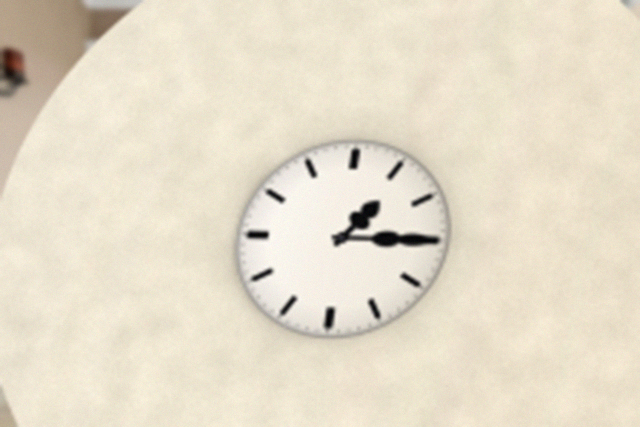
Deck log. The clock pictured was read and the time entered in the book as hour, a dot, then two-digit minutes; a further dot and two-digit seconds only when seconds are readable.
1.15
